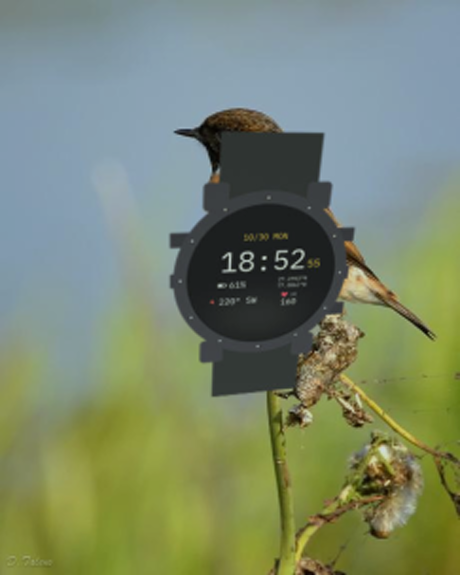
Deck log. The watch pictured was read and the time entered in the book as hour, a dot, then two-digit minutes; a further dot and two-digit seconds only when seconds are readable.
18.52
